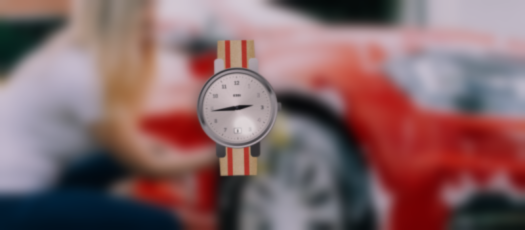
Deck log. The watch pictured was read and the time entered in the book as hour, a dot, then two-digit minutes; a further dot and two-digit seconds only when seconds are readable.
2.44
